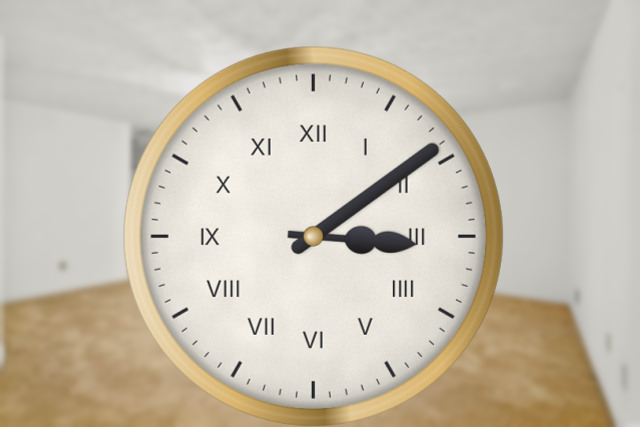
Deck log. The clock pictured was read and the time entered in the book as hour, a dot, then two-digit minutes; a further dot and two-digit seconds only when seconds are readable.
3.09
